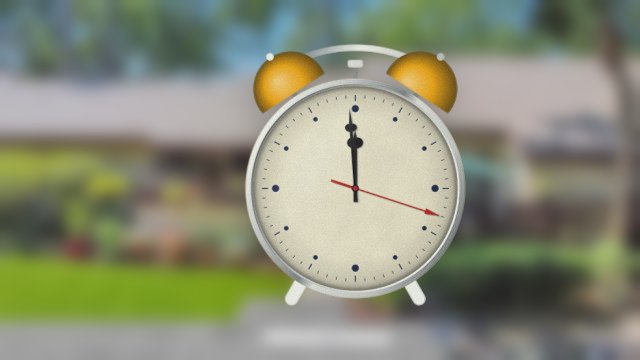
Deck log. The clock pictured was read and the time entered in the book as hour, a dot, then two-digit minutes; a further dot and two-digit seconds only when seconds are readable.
11.59.18
